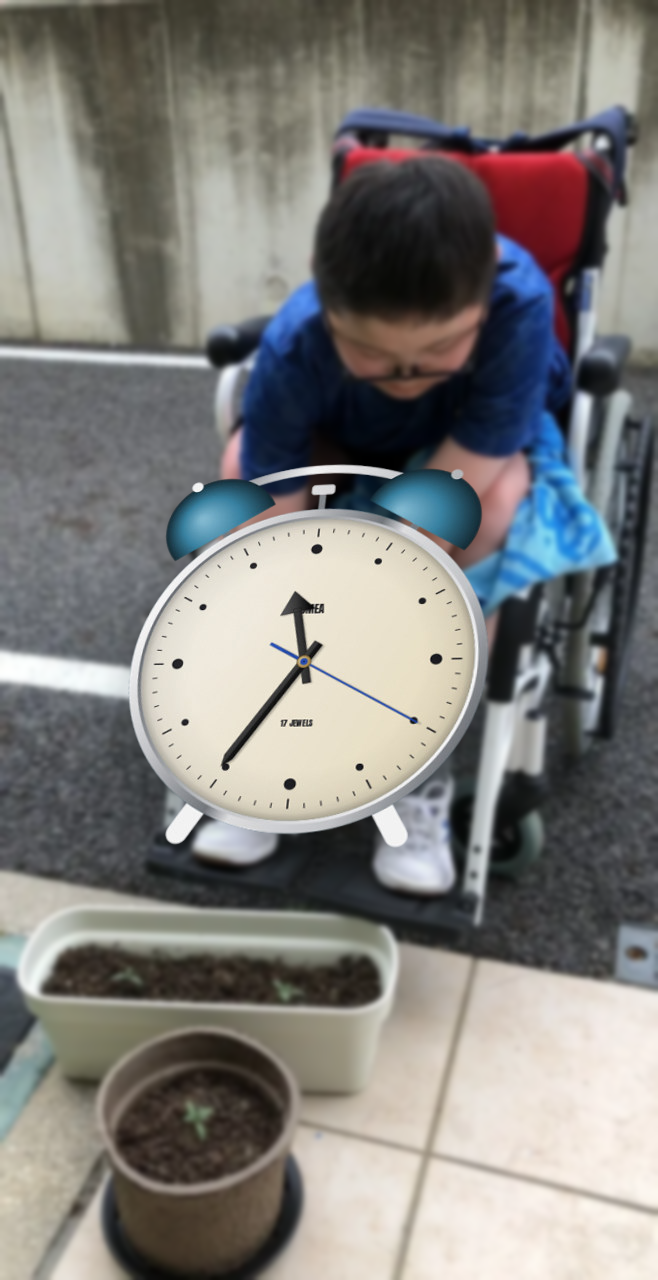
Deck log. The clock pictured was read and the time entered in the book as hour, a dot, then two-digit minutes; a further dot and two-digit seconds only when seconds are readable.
11.35.20
